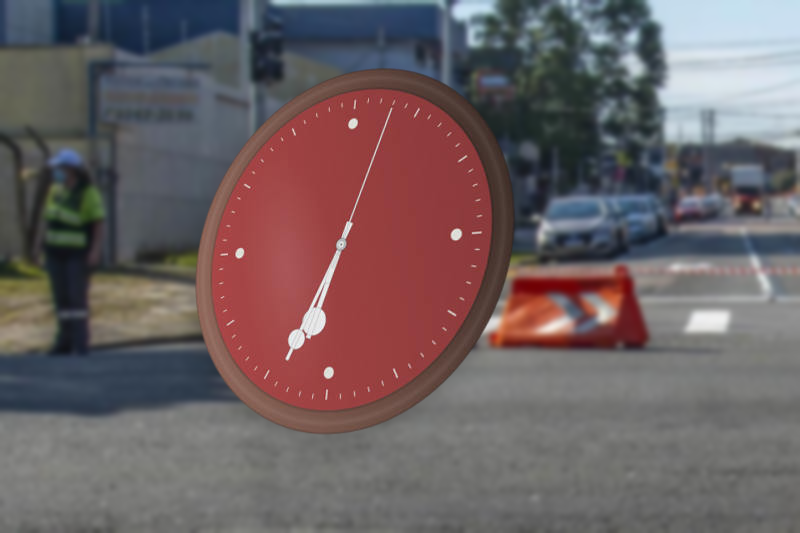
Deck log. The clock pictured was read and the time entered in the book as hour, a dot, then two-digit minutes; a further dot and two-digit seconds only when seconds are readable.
6.34.03
